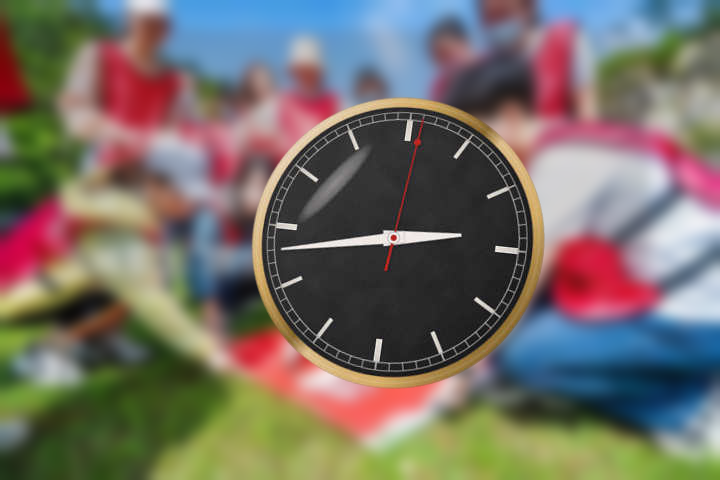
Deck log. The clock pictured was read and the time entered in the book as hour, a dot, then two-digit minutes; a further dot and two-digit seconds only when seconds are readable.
2.43.01
